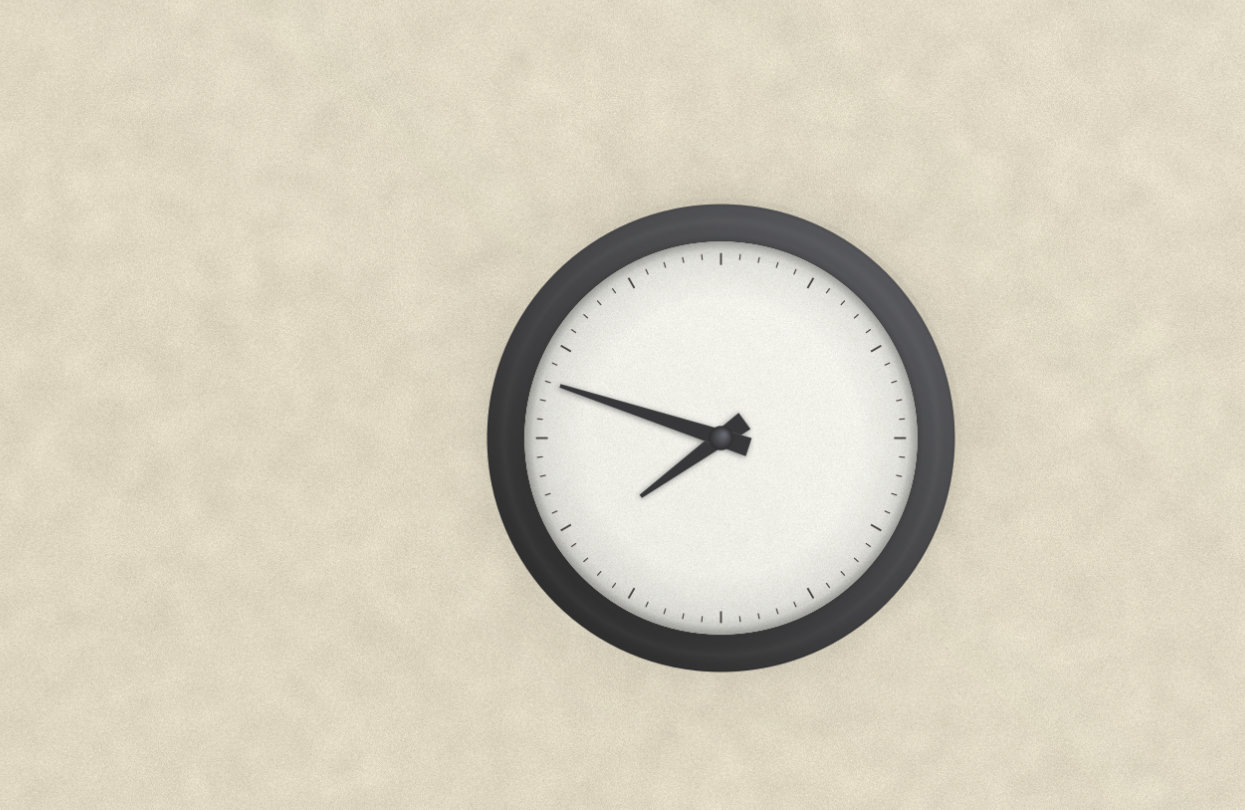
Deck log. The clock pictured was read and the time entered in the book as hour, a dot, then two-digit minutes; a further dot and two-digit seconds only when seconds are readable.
7.48
